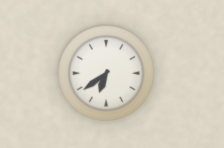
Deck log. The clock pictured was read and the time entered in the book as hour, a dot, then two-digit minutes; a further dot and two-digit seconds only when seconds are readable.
6.39
